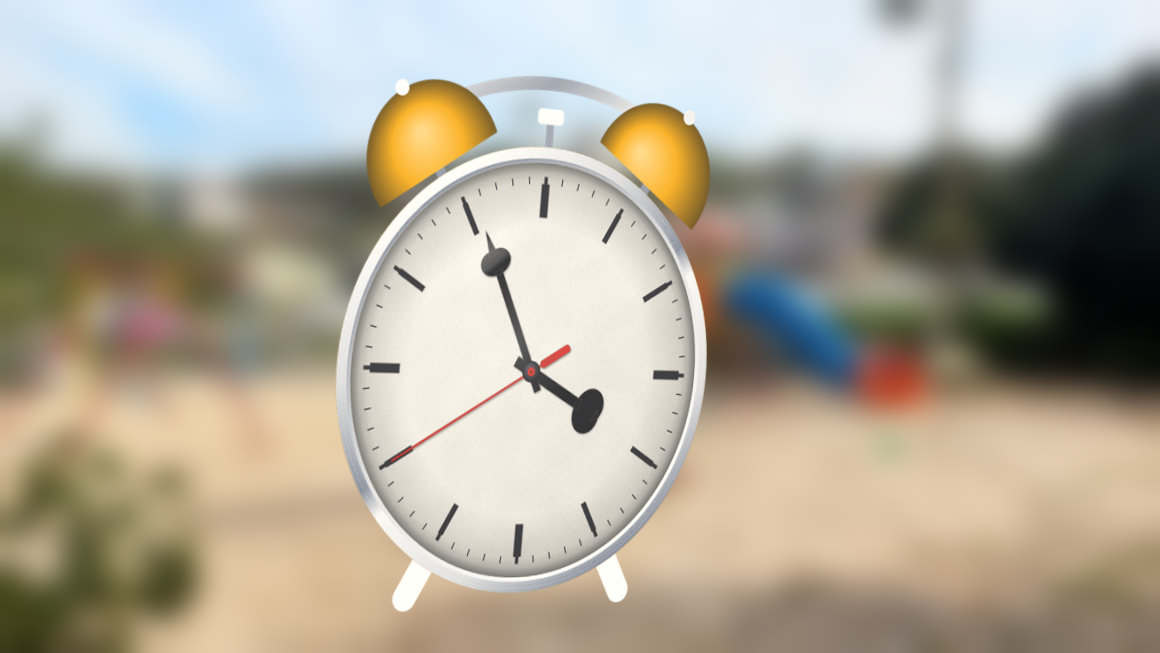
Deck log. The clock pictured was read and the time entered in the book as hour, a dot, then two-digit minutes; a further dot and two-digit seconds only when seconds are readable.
3.55.40
